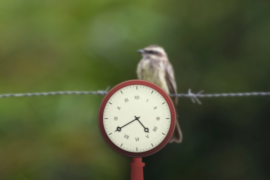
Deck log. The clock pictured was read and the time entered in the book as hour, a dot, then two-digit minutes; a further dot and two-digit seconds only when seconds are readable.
4.40
